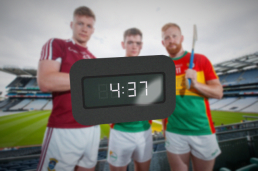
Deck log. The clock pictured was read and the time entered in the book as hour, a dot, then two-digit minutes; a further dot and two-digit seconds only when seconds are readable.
4.37
